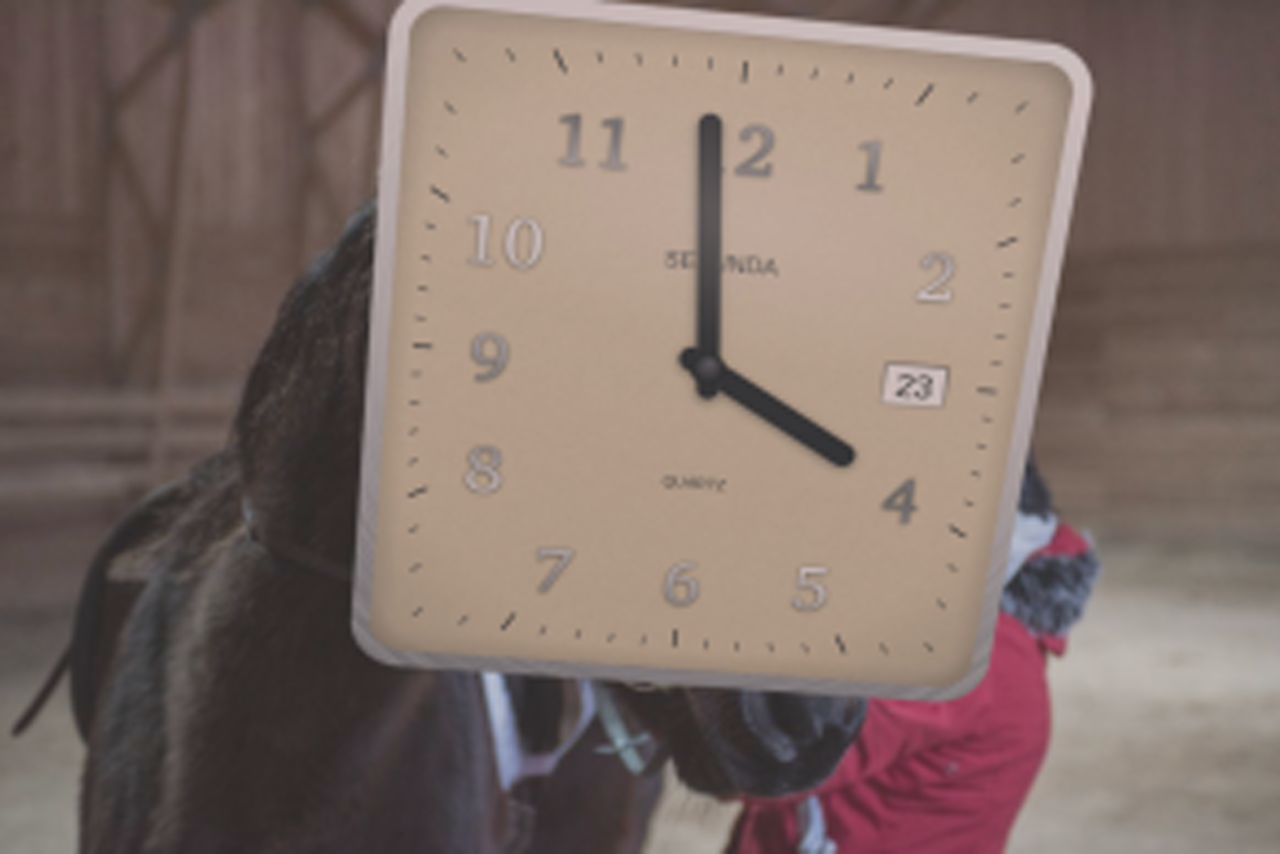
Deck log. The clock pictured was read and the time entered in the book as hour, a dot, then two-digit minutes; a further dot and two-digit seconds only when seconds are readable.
3.59
